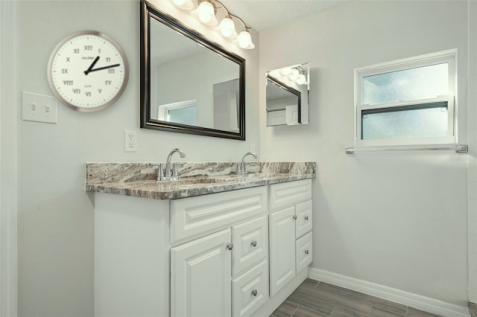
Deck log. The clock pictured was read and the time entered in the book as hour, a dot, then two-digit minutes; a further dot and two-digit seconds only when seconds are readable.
1.13
